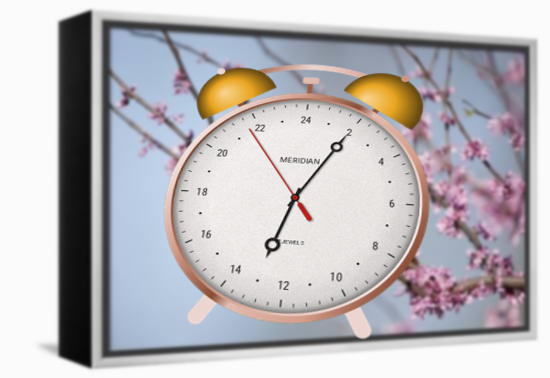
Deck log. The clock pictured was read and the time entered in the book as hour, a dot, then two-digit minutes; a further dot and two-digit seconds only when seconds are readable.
13.04.54
